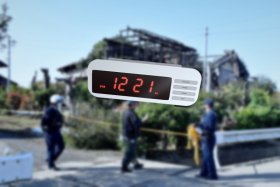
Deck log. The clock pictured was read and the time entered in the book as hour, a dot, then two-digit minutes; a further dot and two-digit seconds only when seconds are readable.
12.21
